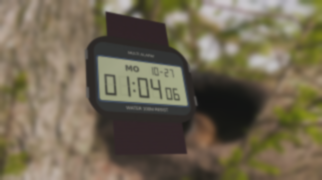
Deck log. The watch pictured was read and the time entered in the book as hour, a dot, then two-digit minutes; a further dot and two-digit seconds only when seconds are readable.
1.04.06
